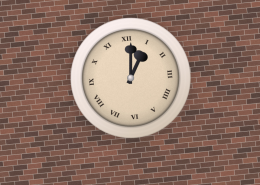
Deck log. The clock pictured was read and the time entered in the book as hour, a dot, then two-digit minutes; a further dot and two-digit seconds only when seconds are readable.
1.01
